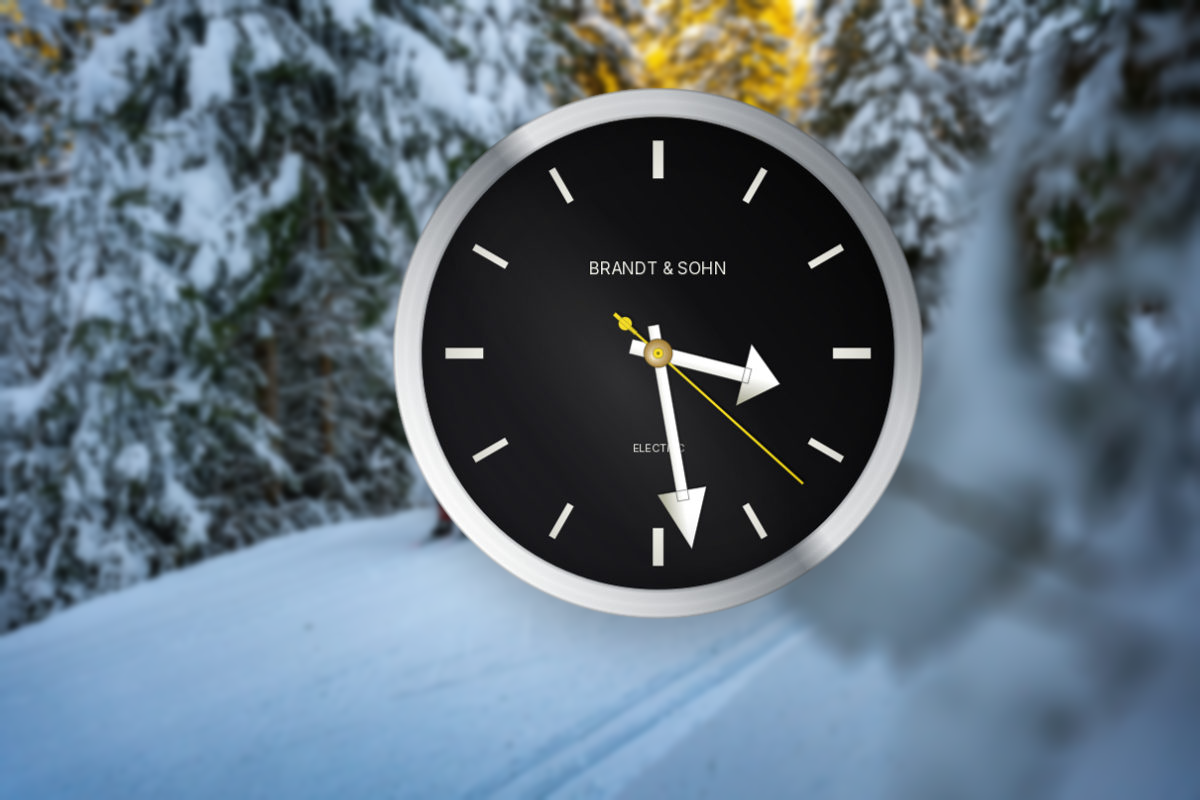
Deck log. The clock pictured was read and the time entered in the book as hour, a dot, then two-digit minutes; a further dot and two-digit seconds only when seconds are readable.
3.28.22
